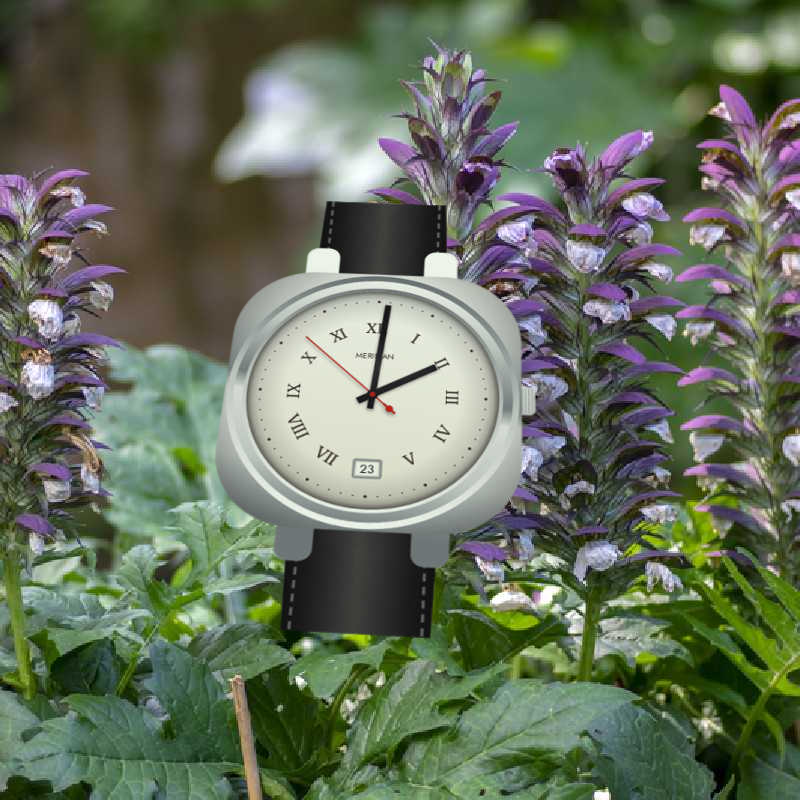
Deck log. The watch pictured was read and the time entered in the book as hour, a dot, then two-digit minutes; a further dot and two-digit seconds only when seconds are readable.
2.00.52
